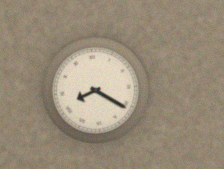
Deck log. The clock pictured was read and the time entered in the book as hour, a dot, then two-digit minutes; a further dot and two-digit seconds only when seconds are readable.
8.21
